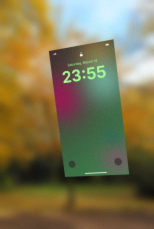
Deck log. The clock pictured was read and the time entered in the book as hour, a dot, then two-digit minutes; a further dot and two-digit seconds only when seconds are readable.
23.55
